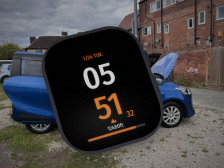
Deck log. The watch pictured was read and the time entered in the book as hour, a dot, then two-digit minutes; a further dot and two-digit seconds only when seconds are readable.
5.51.32
